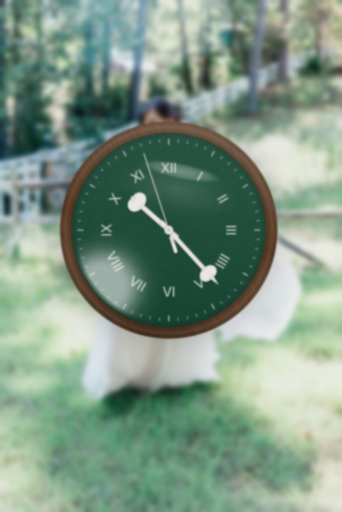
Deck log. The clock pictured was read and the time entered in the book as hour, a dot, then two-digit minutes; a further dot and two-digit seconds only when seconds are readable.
10.22.57
